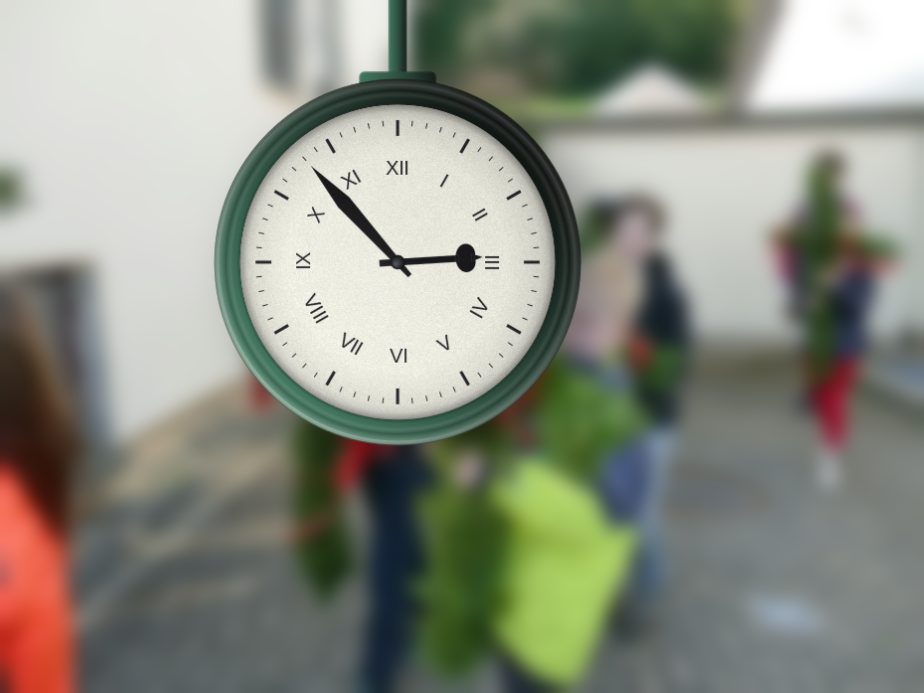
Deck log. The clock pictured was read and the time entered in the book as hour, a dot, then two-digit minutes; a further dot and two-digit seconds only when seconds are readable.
2.53
